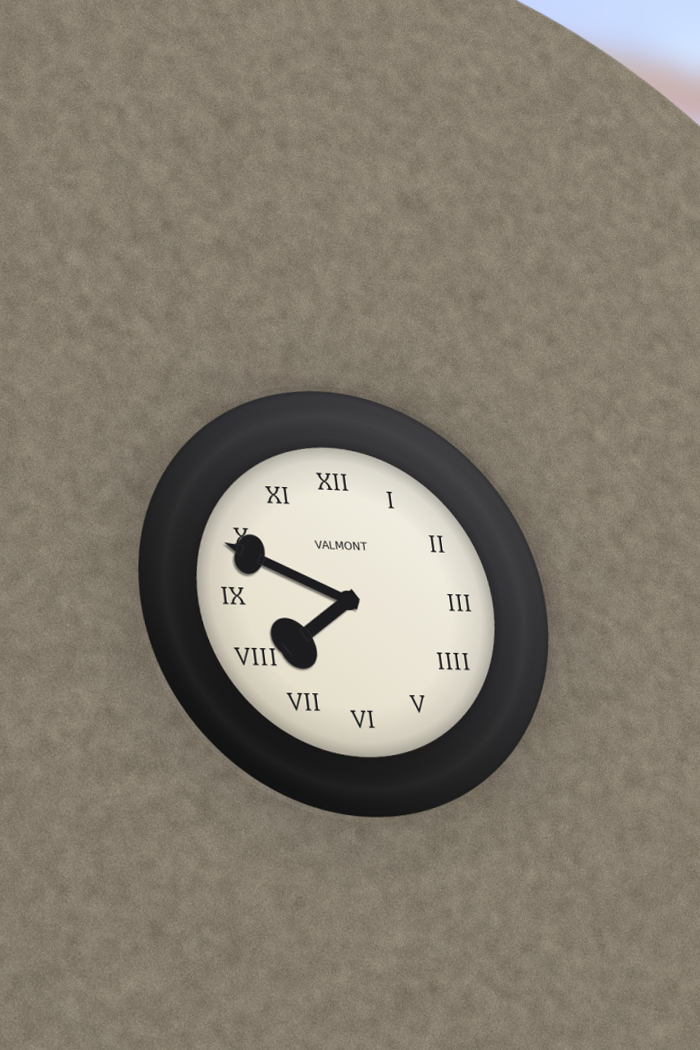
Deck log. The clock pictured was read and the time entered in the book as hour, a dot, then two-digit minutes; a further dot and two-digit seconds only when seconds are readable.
7.49
